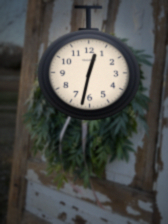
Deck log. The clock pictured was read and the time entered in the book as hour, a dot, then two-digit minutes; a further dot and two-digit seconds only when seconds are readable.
12.32
